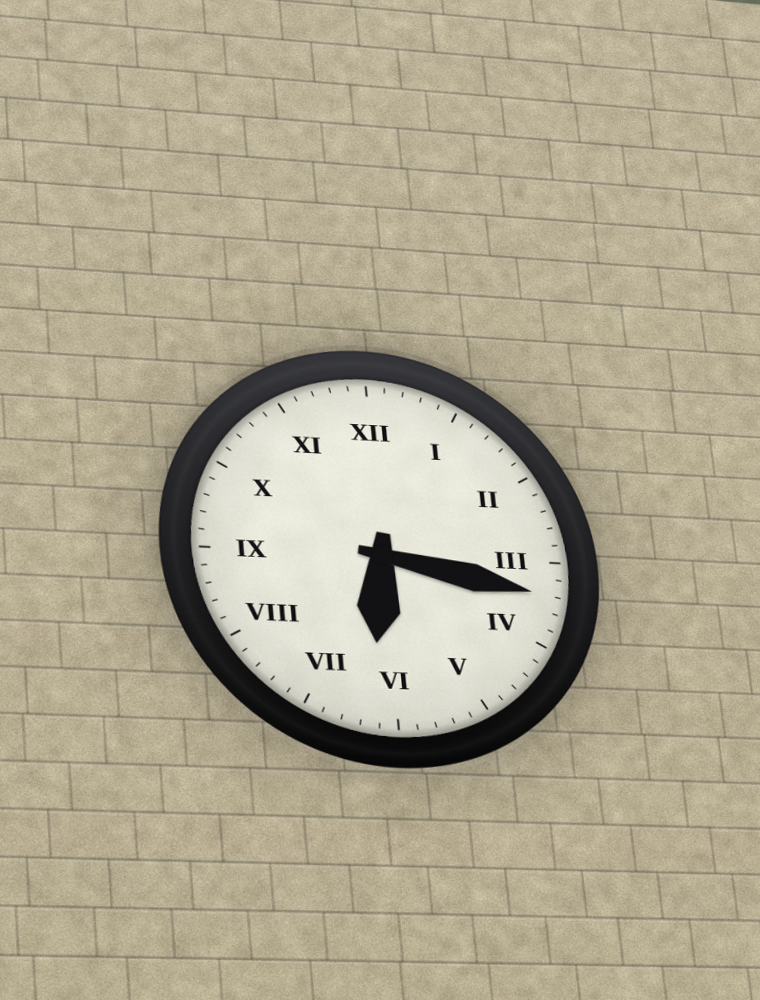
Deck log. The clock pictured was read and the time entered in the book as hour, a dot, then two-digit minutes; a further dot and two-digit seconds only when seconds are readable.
6.17
